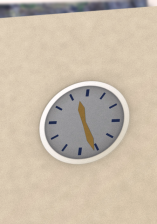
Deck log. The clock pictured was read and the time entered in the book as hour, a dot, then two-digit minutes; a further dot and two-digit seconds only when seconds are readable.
11.26
